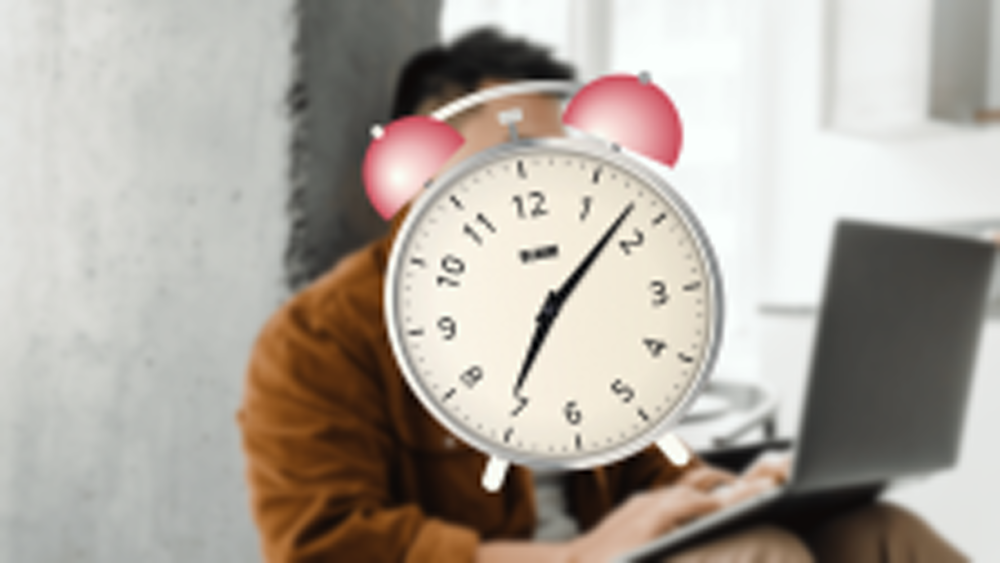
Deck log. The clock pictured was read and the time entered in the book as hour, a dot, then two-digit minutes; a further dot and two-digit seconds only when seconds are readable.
7.08
